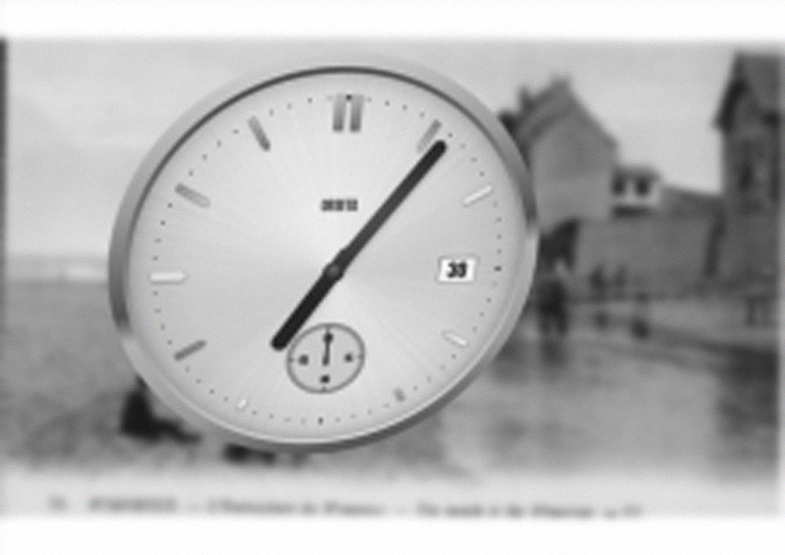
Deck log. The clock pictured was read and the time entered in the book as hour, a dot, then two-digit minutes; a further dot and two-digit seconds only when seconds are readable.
7.06
